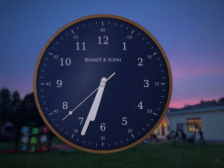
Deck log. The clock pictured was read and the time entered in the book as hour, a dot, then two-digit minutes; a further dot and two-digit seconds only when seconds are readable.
6.33.38
